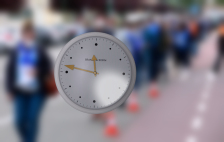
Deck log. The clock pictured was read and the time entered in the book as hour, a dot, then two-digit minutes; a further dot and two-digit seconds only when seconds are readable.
11.47
